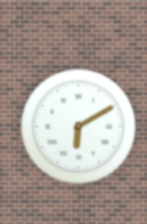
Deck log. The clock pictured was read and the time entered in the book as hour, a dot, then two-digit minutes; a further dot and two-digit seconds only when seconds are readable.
6.10
